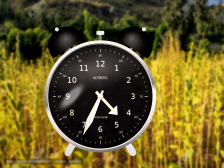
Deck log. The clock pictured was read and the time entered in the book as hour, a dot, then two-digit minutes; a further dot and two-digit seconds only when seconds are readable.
4.34
